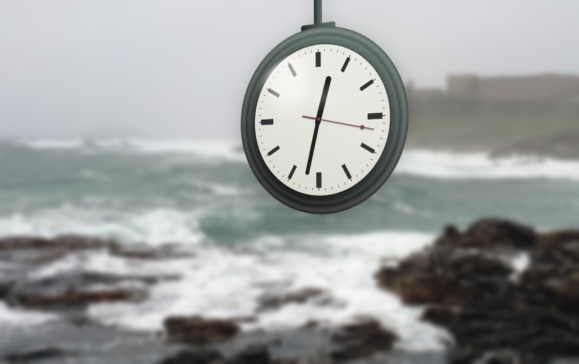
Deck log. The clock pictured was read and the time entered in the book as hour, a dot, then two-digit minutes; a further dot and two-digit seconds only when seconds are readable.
12.32.17
